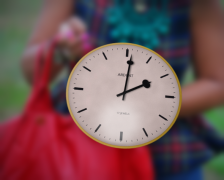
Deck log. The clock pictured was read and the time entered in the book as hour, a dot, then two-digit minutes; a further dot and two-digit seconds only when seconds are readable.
2.01
